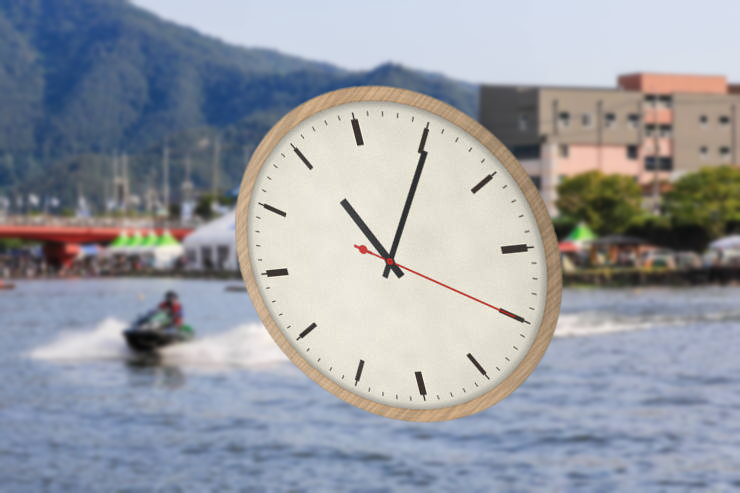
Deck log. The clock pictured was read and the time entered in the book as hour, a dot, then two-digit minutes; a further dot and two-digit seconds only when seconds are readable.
11.05.20
